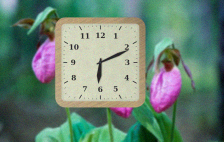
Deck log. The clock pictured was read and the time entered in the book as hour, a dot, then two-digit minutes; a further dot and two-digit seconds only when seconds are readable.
6.11
